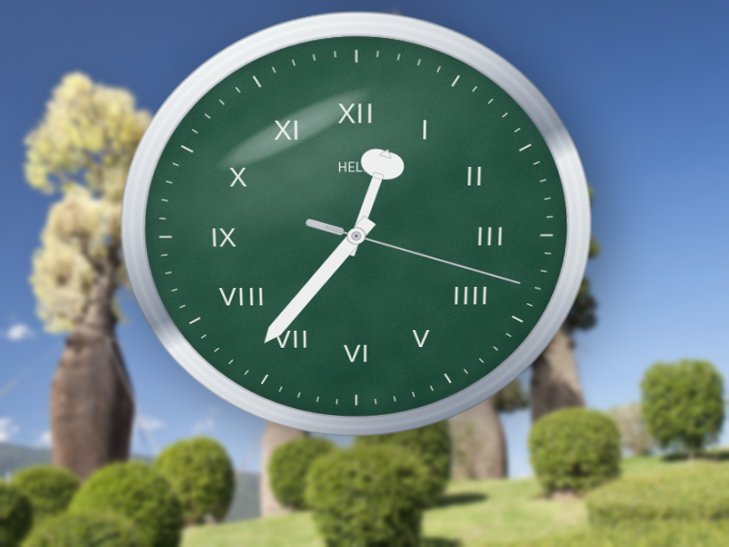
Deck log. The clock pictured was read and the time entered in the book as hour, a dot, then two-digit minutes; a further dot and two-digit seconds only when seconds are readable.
12.36.18
